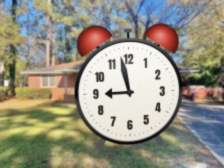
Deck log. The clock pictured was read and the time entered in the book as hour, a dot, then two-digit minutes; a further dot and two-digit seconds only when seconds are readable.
8.58
